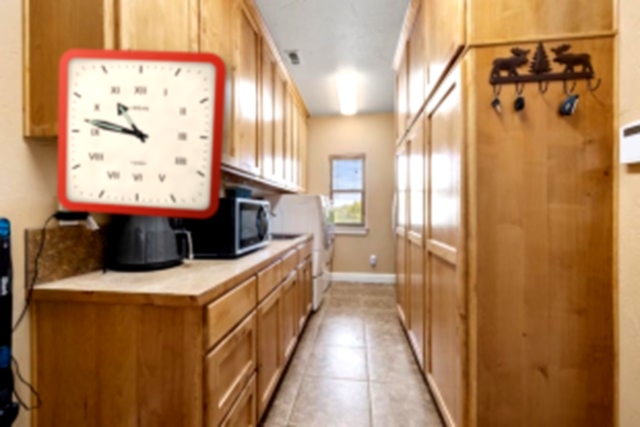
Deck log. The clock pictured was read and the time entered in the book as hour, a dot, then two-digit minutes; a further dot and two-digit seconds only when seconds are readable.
10.47
